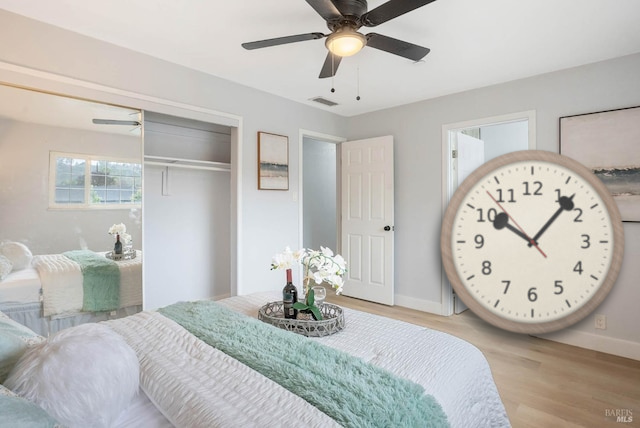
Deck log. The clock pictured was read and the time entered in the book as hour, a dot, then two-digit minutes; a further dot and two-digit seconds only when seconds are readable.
10.06.53
